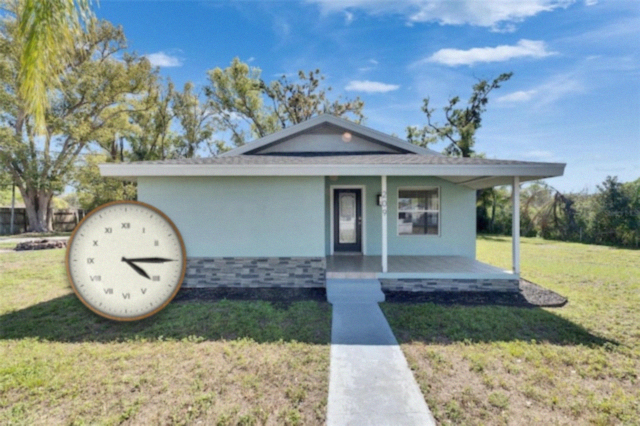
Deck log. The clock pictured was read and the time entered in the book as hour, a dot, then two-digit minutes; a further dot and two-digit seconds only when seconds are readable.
4.15
